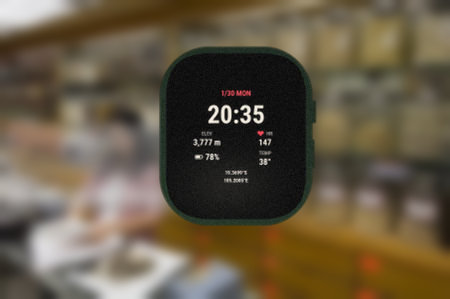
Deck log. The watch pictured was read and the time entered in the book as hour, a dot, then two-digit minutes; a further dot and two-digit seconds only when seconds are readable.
20.35
